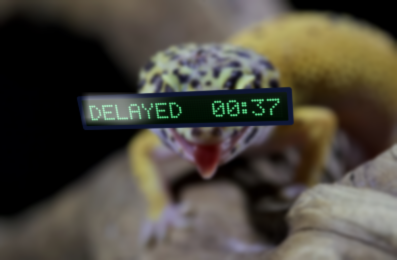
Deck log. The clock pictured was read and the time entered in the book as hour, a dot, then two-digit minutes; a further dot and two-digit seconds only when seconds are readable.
0.37
